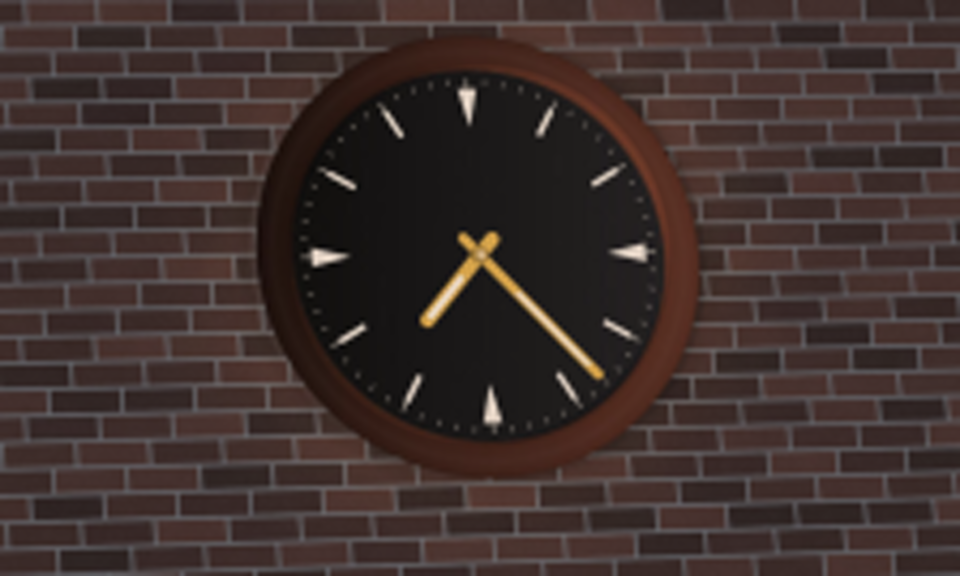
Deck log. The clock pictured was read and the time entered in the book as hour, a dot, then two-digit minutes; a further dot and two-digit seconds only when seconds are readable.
7.23
